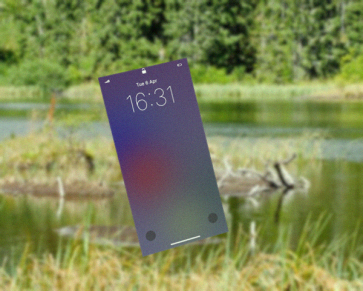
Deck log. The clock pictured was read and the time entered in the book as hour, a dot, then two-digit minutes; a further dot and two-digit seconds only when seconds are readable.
16.31
